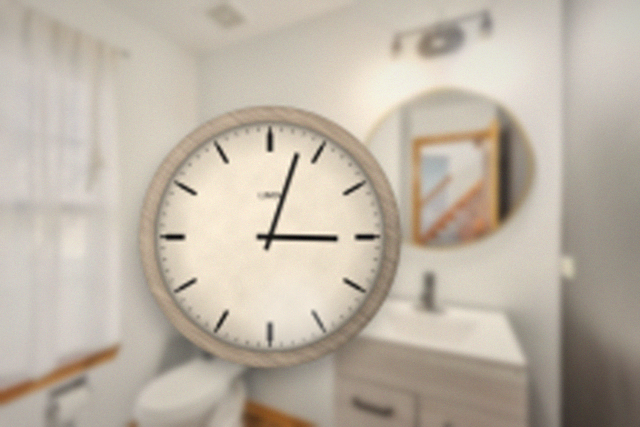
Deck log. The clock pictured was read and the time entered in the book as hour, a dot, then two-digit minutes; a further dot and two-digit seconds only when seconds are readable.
3.03
